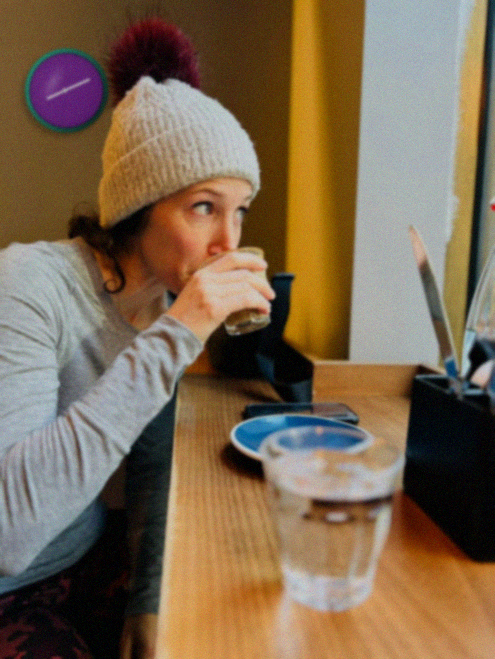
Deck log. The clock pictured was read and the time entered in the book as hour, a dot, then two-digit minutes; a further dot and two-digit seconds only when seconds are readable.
8.11
